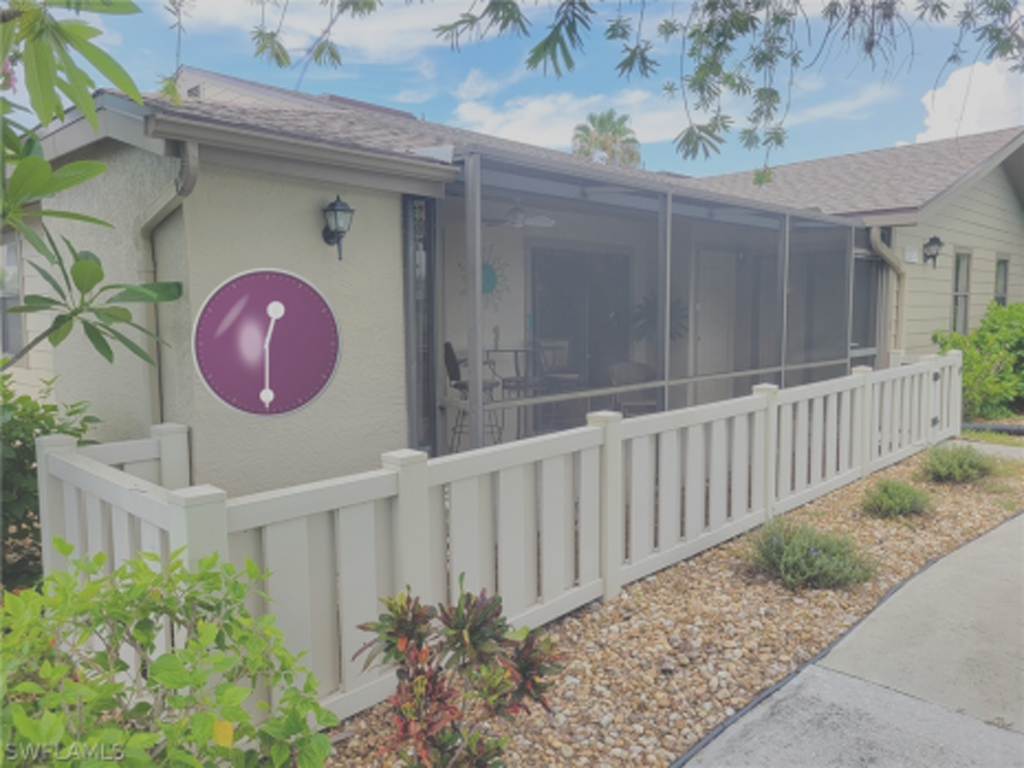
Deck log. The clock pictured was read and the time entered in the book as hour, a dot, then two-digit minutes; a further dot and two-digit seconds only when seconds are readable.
12.30
